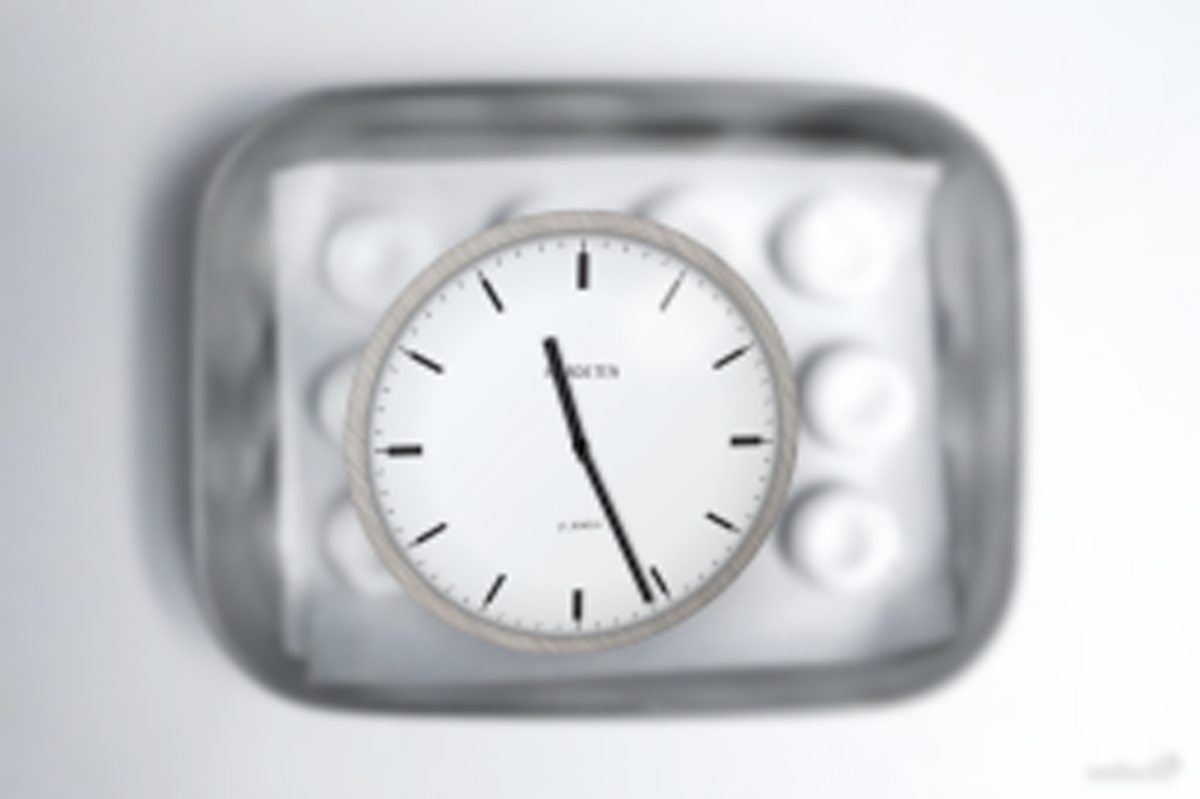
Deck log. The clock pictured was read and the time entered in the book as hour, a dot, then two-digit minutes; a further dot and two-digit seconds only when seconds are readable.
11.26
